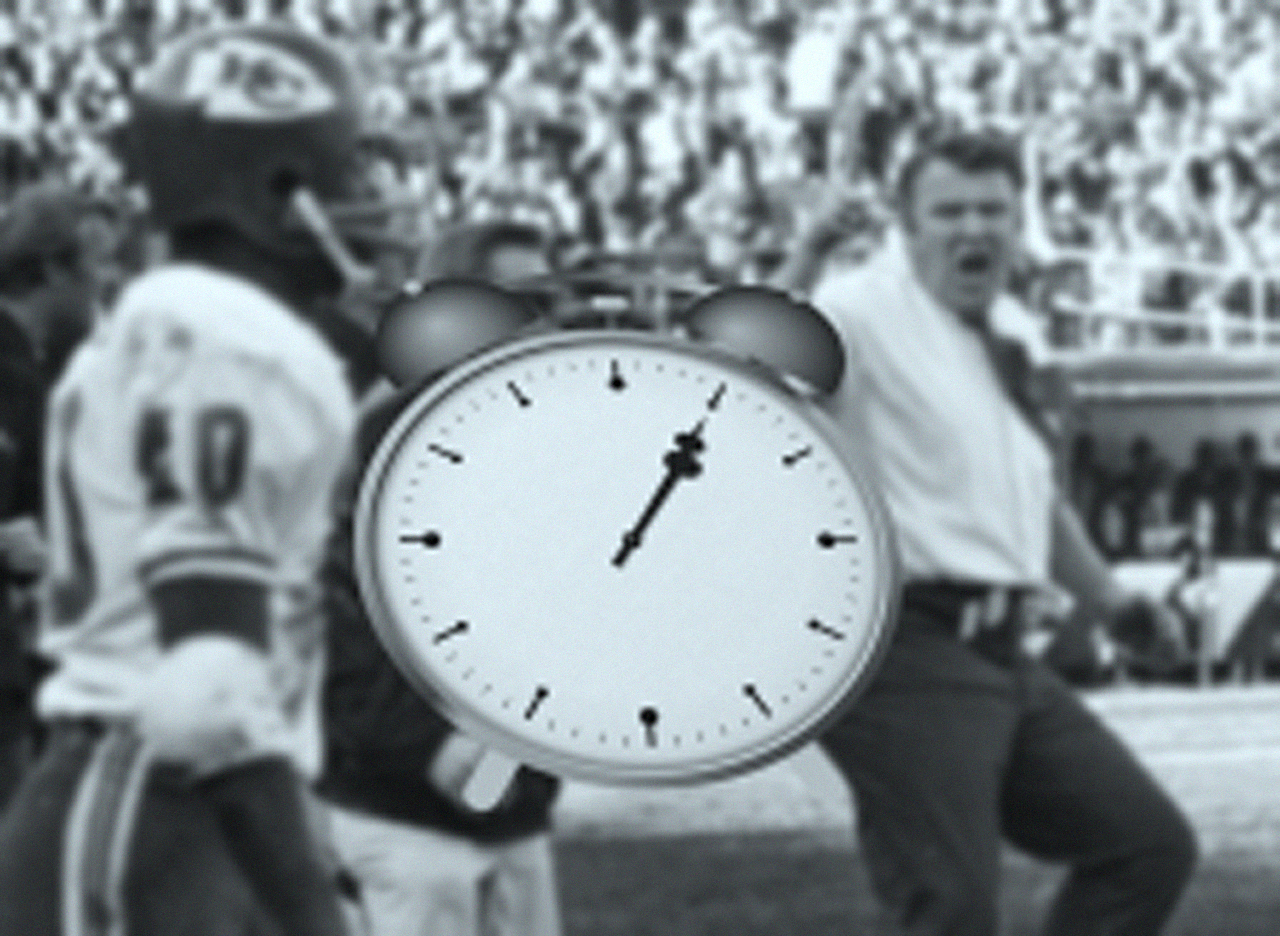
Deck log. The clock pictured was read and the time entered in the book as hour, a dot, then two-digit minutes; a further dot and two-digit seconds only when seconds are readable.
1.05
